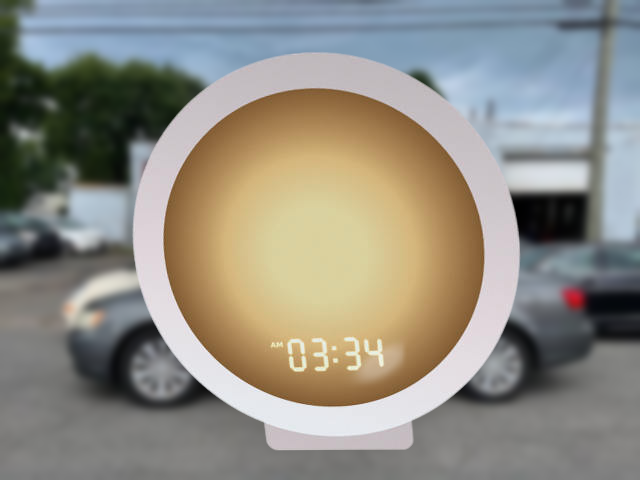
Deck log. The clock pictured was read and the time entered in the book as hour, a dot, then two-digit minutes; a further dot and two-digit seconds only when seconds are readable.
3.34
